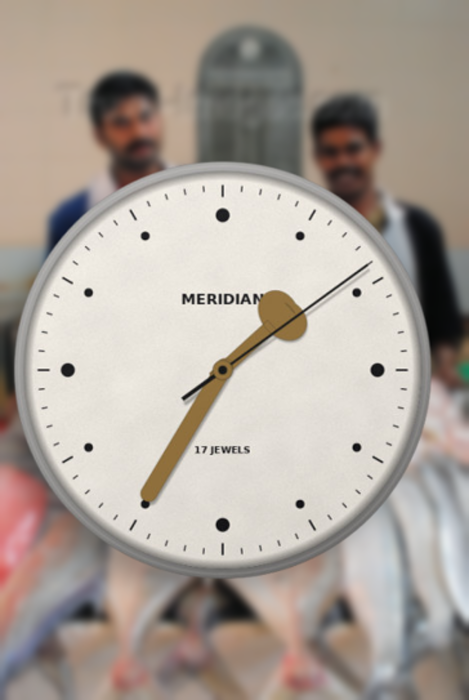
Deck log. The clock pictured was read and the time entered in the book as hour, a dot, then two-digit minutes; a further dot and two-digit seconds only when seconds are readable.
1.35.09
